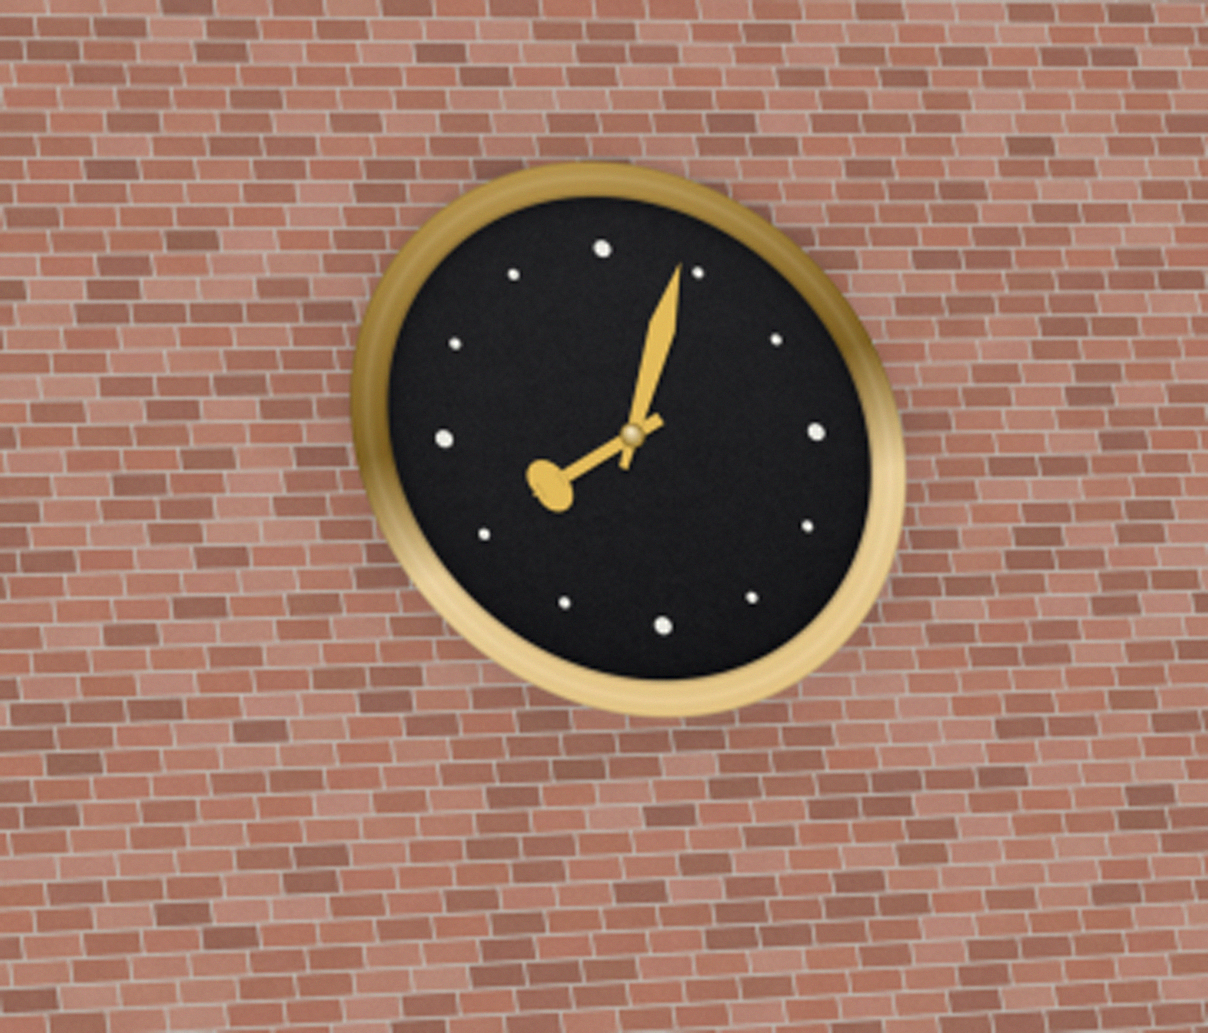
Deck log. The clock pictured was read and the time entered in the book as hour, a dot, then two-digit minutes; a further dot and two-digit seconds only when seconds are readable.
8.04
